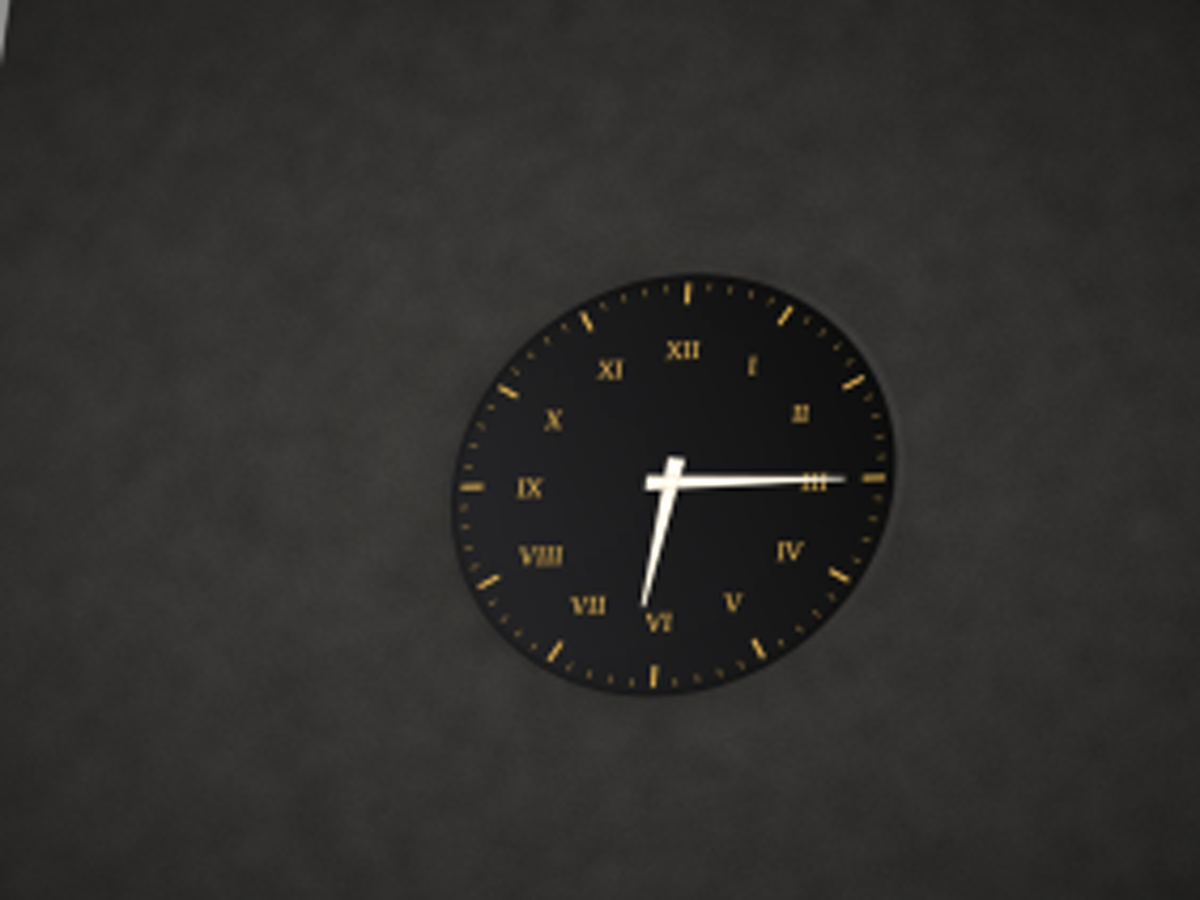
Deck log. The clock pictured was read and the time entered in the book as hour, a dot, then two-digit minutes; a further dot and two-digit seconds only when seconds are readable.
6.15
